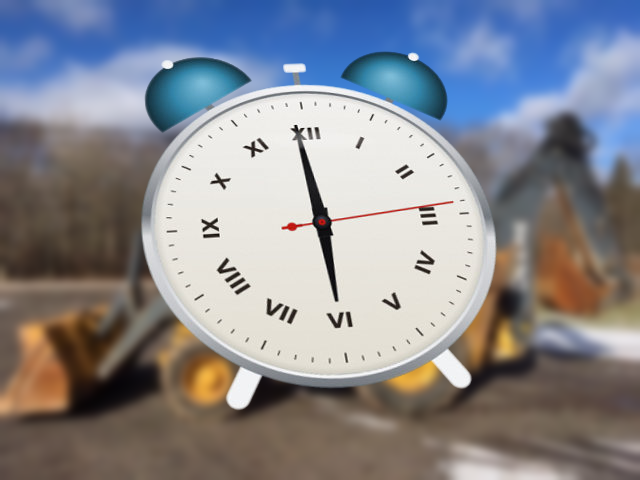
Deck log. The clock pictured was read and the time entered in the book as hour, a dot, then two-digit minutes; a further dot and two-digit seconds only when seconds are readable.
5.59.14
